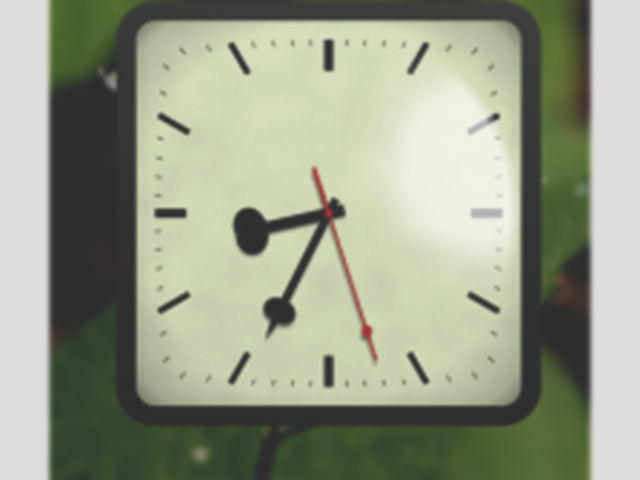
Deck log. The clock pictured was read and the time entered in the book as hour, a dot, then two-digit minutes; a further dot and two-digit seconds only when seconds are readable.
8.34.27
